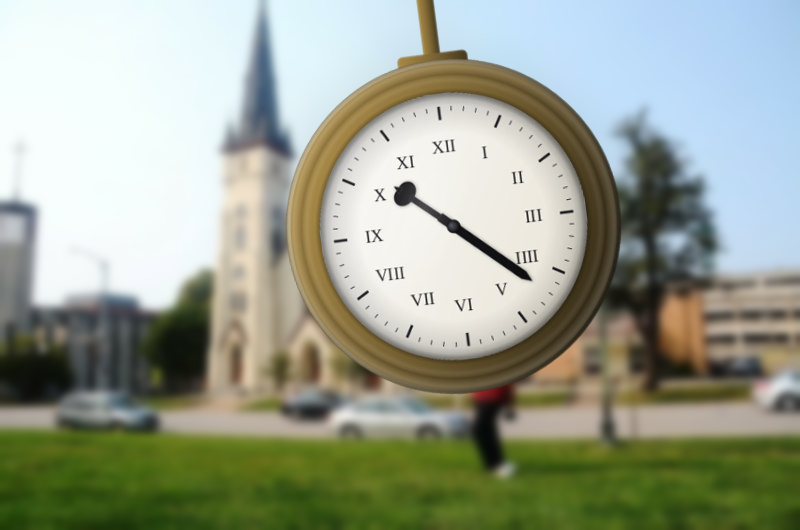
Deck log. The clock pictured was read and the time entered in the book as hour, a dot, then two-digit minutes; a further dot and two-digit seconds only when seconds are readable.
10.22
